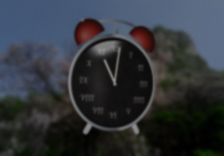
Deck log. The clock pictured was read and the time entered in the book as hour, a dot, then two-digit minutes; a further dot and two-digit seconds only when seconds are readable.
11.01
